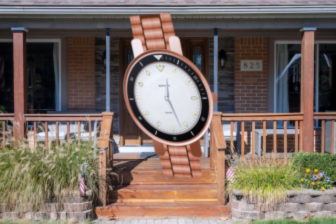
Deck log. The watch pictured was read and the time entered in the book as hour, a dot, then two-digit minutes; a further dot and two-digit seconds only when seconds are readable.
12.27
